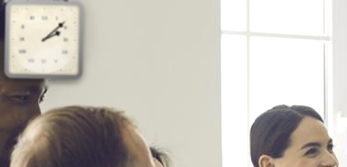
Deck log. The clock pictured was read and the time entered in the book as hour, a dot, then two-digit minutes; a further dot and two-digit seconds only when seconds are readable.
2.08
